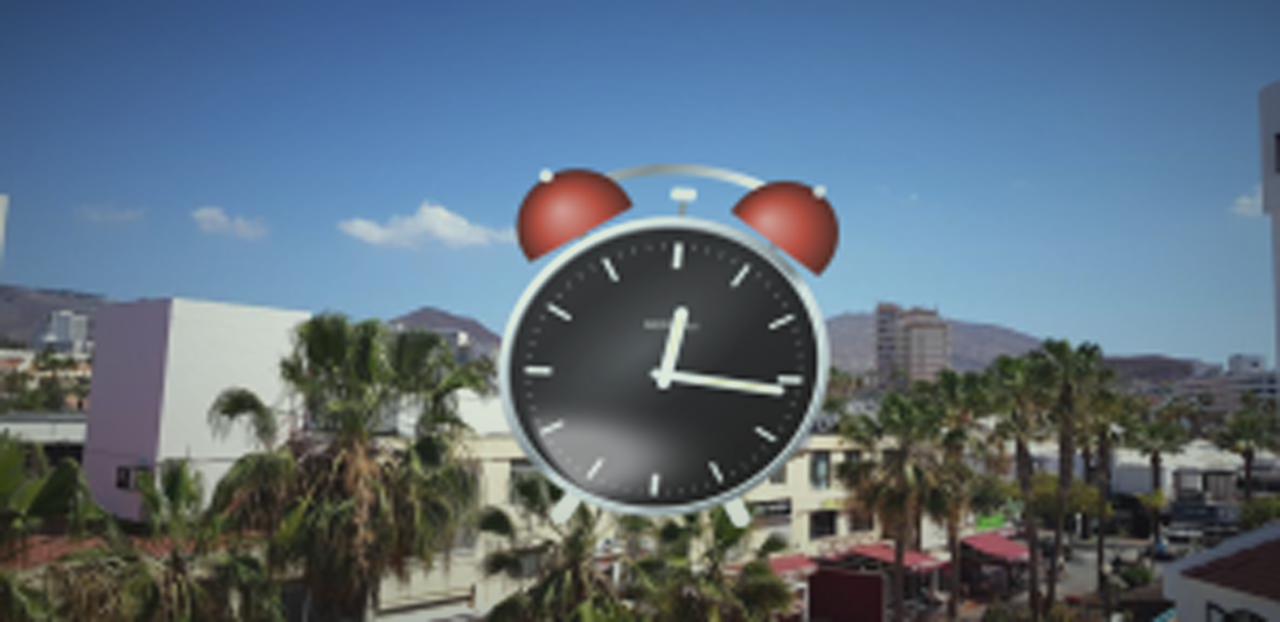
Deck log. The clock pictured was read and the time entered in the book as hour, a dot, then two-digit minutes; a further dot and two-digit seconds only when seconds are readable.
12.16
